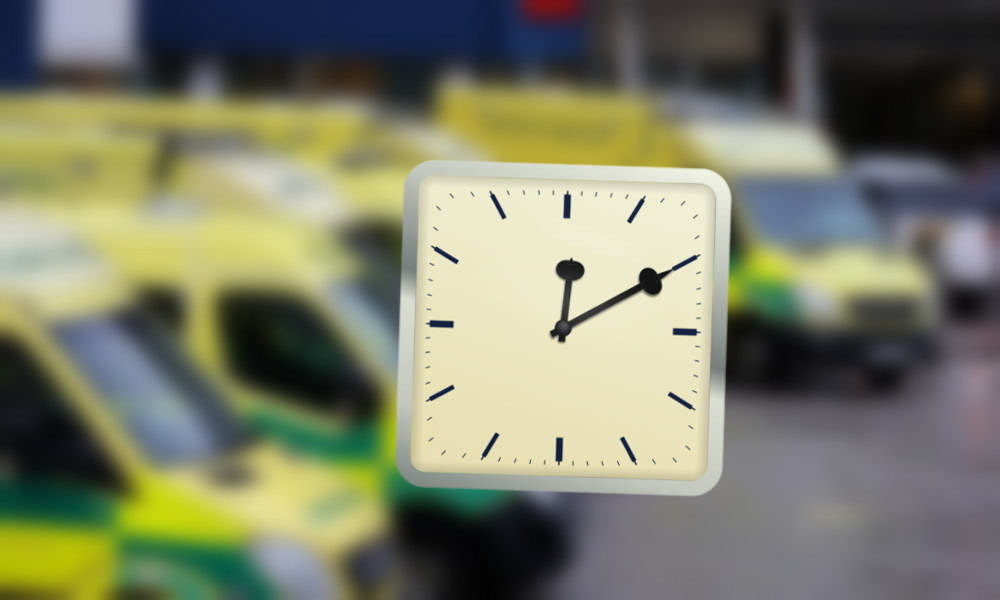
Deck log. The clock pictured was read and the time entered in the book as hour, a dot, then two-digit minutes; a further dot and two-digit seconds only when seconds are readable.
12.10
